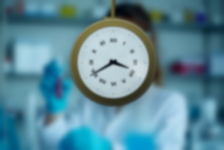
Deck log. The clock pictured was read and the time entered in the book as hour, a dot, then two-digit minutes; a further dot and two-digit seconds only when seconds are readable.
3.40
